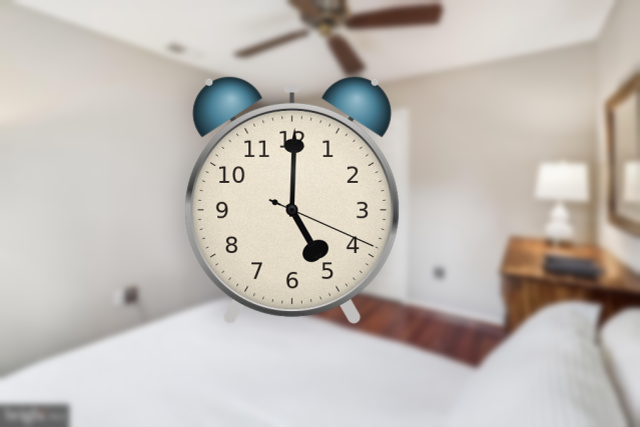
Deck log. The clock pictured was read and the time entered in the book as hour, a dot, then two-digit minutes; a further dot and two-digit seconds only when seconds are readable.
5.00.19
